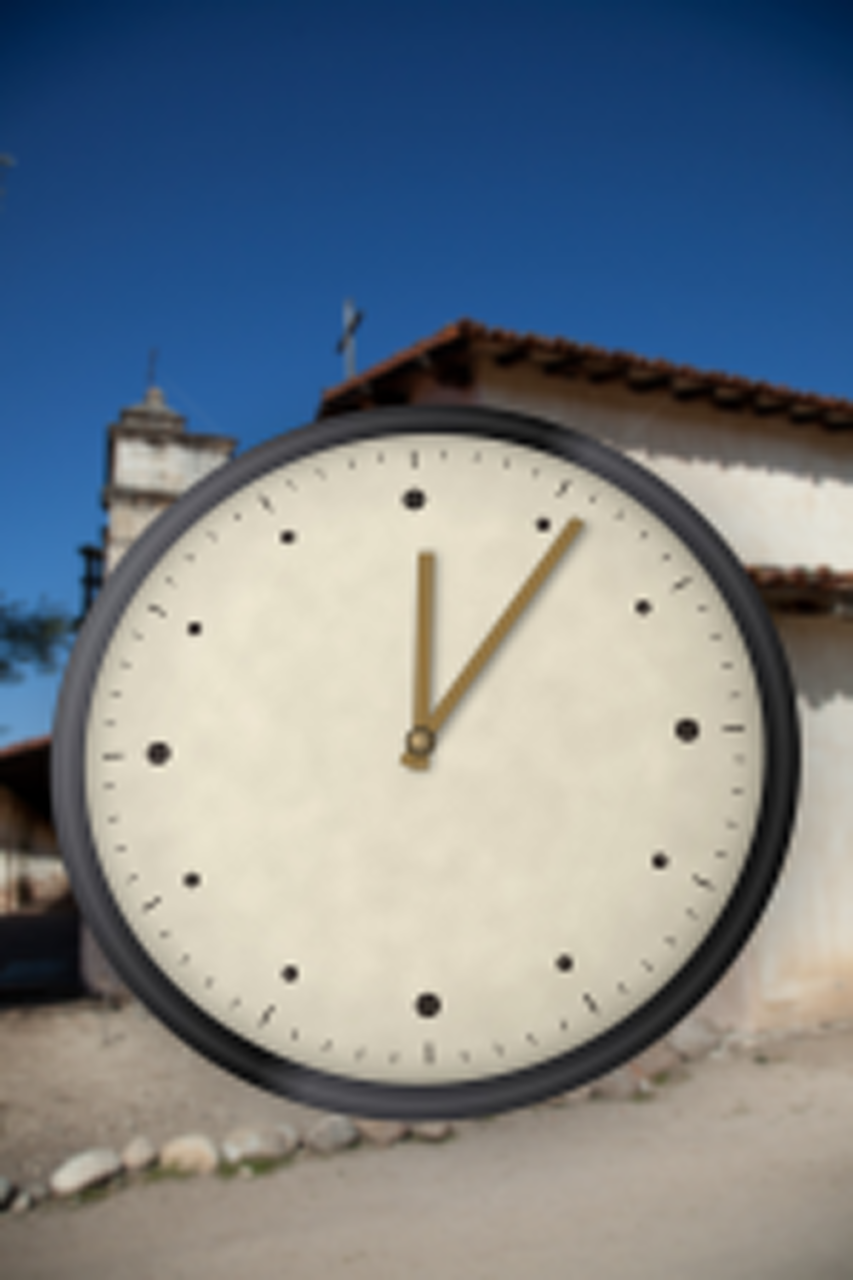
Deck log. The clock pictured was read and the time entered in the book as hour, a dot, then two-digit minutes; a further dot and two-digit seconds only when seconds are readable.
12.06
